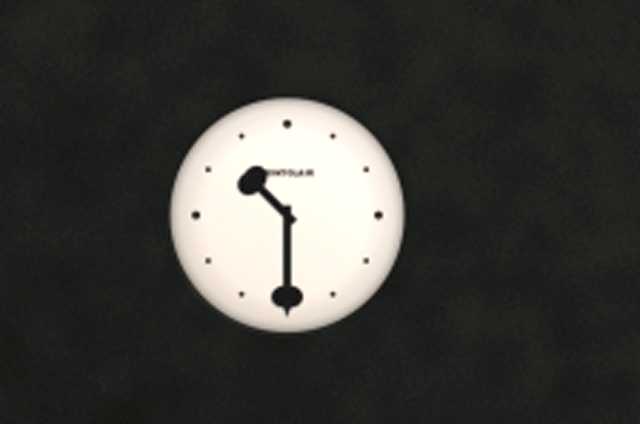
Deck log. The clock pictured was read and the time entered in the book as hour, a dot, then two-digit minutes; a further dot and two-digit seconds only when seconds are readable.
10.30
